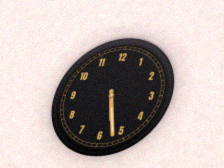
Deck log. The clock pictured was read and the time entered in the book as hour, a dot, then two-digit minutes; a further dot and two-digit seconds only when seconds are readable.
5.27
